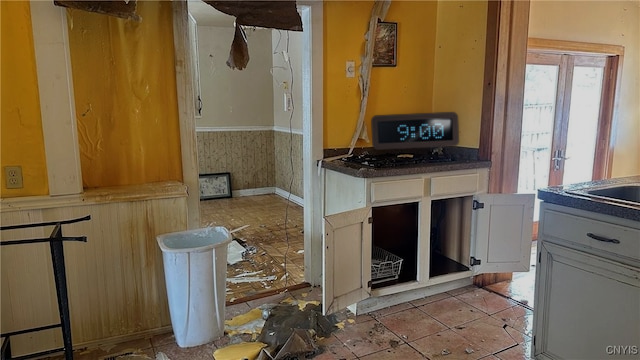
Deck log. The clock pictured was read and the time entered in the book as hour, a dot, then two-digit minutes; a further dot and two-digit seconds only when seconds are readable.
9.00
